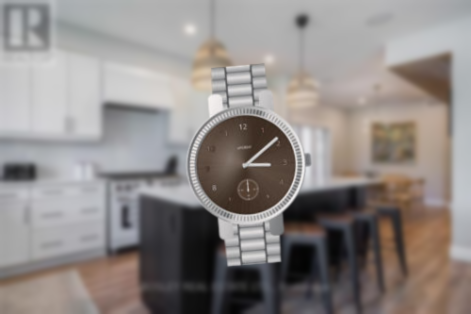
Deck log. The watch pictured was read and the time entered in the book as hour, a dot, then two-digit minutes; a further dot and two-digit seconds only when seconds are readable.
3.09
